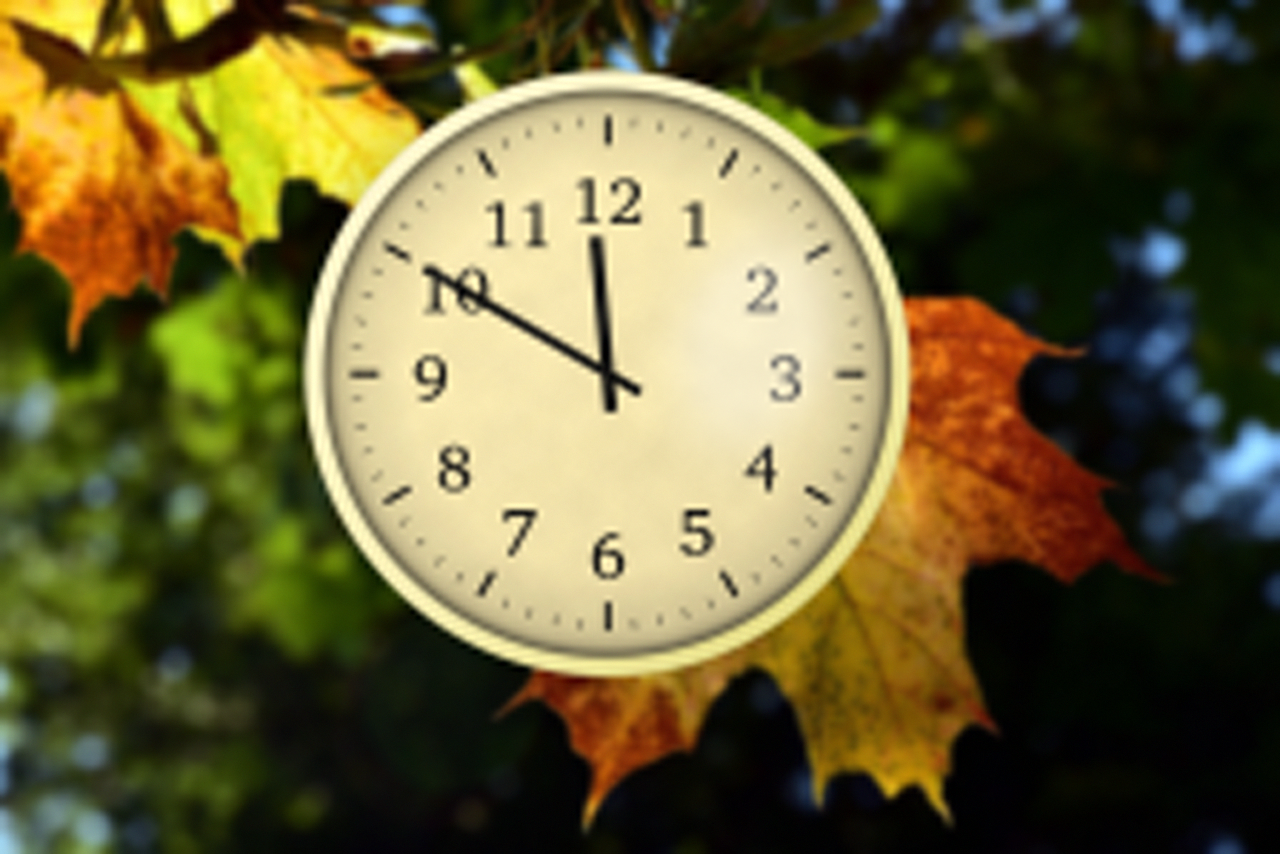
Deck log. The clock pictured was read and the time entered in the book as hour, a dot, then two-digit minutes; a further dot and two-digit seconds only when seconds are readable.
11.50
